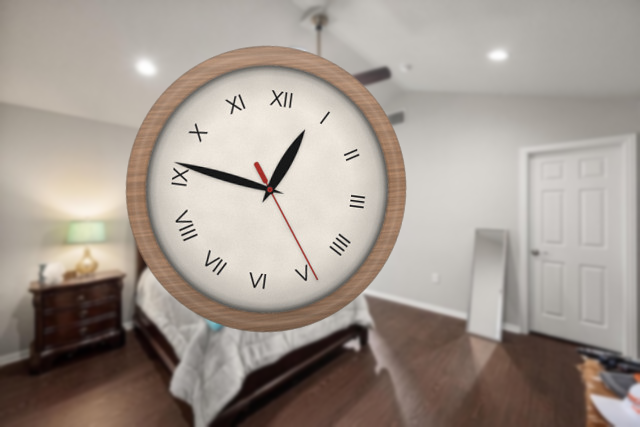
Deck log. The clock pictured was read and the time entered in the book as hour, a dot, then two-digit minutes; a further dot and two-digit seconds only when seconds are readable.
12.46.24
